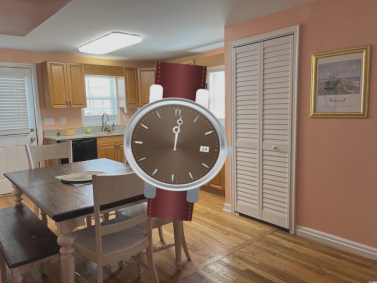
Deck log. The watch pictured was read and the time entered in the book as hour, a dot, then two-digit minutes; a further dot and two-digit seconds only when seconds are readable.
12.01
